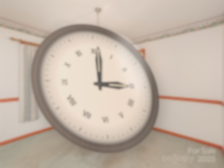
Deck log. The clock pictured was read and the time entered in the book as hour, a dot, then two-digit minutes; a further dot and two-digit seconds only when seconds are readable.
3.01
